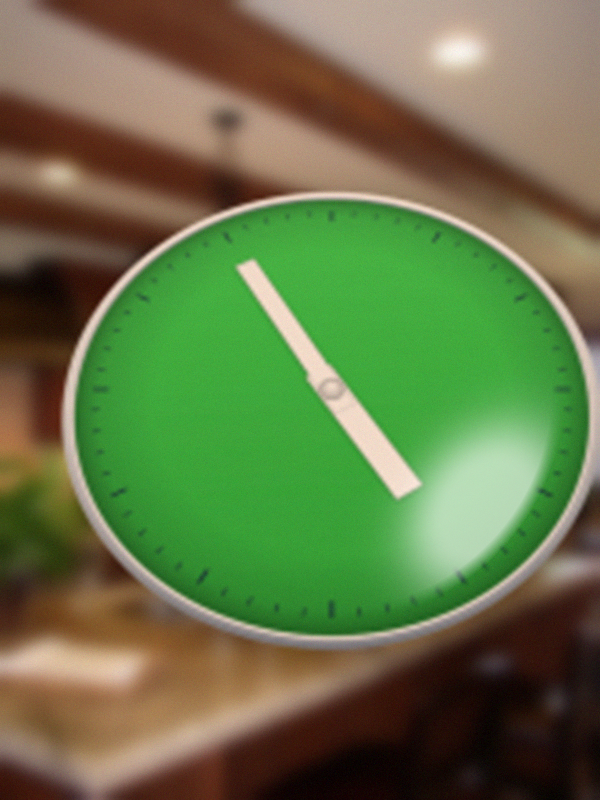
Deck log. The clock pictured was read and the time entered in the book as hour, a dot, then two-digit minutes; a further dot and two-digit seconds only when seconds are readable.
4.55
